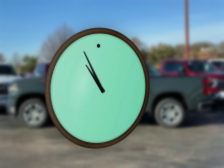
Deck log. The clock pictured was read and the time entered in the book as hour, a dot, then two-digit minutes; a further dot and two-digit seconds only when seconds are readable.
10.56
